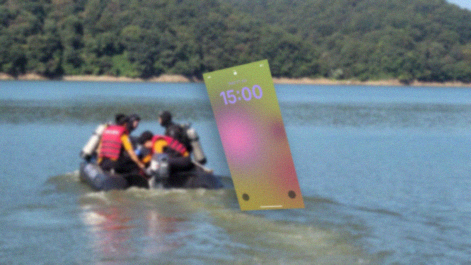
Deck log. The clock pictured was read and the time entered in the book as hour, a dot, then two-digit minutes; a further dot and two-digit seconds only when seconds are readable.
15.00
